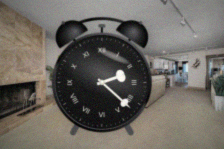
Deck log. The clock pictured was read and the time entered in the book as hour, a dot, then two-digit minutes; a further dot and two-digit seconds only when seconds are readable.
2.22
